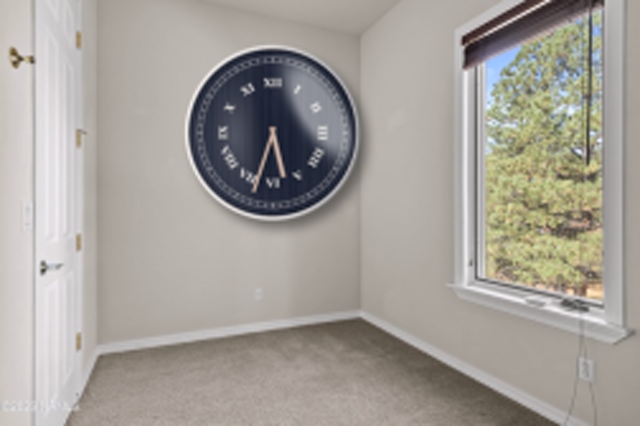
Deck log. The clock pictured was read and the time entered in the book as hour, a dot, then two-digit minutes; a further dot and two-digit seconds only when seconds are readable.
5.33
